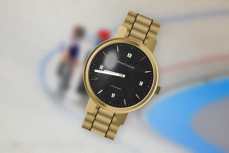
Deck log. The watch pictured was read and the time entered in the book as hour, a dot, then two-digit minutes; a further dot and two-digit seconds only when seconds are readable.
8.43
